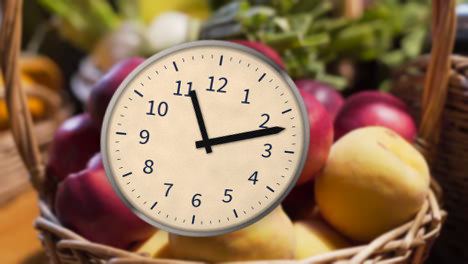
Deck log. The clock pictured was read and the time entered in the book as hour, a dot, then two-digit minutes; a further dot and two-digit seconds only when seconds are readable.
11.12
